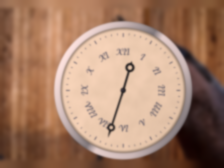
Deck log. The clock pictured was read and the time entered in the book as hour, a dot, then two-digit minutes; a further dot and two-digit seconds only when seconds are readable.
12.33
